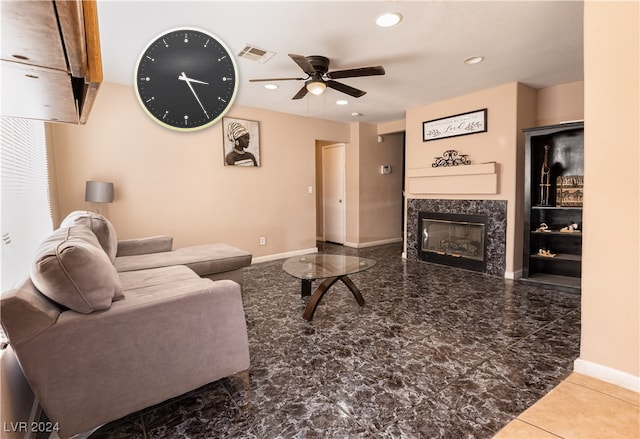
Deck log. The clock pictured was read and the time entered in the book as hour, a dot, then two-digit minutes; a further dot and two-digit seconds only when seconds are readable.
3.25
